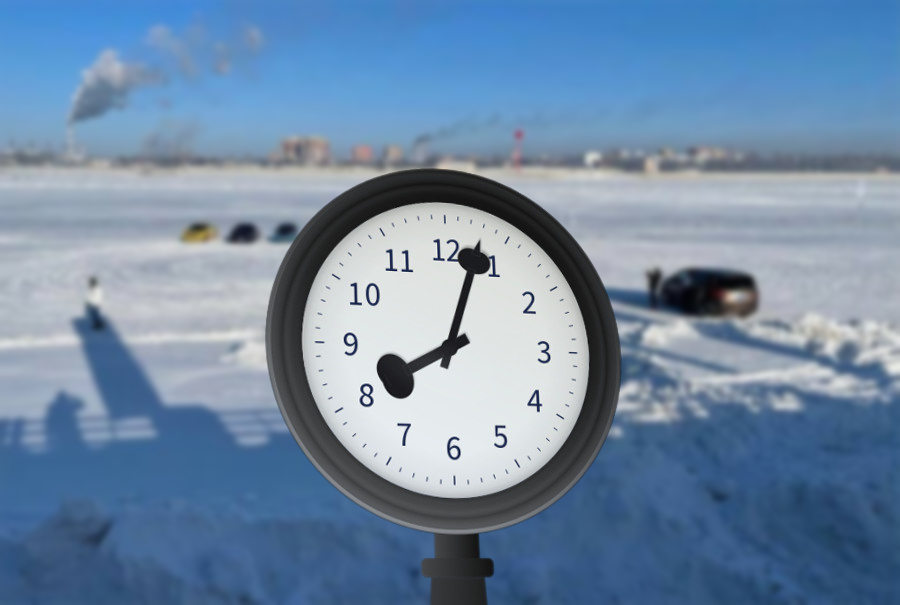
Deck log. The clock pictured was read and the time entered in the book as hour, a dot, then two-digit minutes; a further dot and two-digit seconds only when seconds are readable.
8.03
